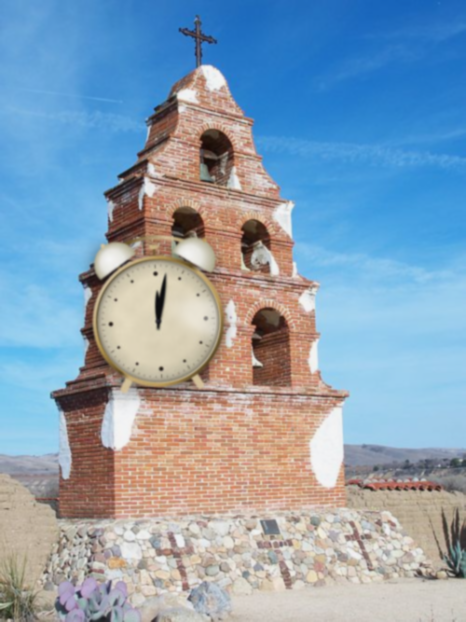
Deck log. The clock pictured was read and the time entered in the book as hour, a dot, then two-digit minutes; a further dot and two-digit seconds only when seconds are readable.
12.02
